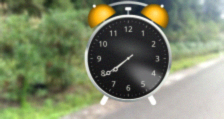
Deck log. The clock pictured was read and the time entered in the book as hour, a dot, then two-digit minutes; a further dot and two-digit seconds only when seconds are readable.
7.39
